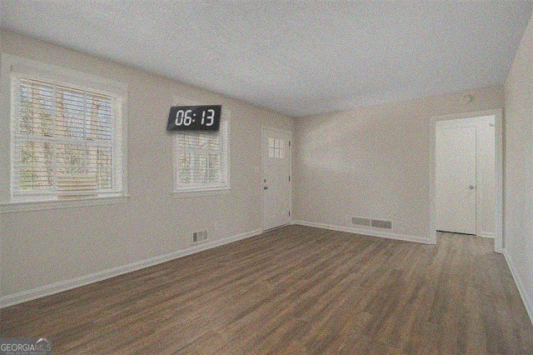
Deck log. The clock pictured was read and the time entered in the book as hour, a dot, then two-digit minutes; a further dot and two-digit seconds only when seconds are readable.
6.13
